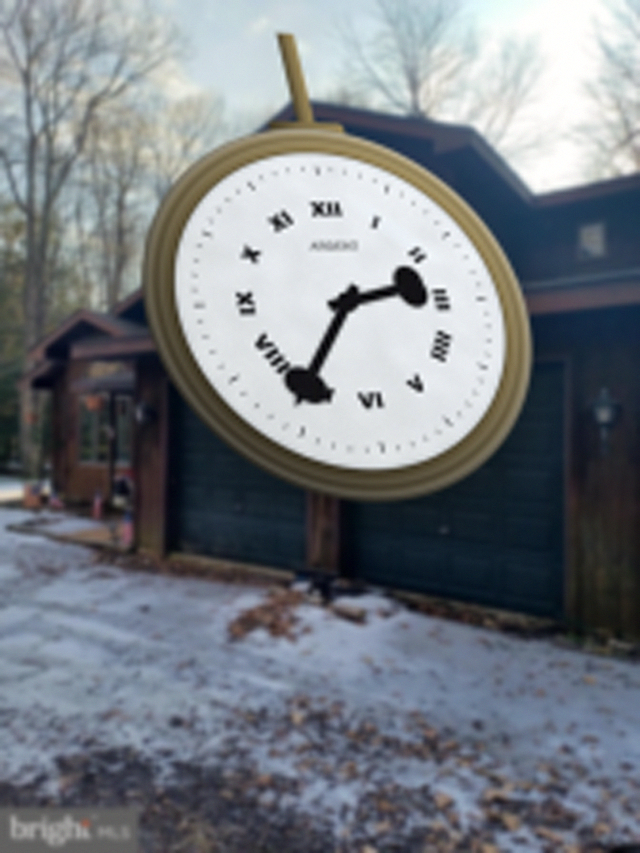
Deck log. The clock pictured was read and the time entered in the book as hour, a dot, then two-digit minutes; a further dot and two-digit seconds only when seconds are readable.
2.36
